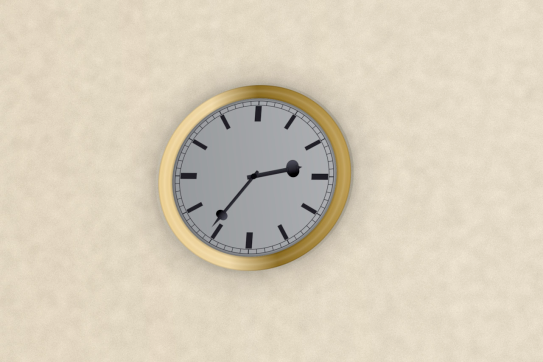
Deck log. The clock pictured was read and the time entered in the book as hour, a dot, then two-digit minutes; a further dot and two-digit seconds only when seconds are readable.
2.36
